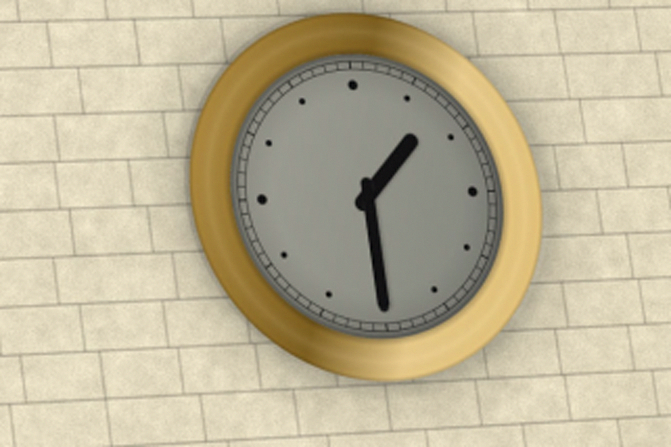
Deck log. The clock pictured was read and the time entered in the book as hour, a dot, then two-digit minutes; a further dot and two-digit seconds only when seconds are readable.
1.30
